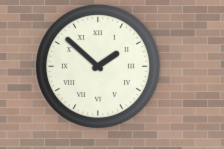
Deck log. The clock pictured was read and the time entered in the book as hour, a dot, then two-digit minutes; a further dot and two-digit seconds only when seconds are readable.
1.52
